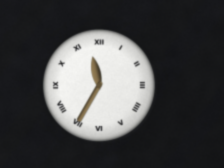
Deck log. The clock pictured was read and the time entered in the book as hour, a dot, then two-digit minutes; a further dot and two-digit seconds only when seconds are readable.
11.35
